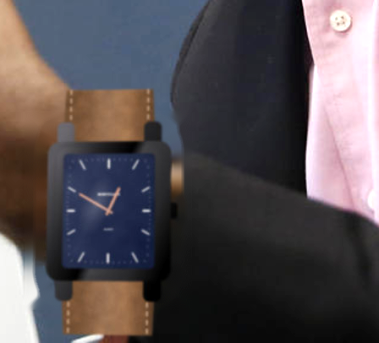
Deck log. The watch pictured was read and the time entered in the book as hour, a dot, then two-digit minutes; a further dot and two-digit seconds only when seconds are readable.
12.50
